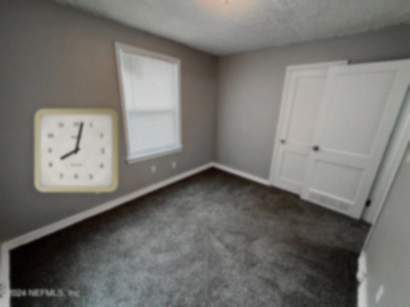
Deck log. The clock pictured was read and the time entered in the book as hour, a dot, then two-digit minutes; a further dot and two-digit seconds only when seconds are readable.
8.02
